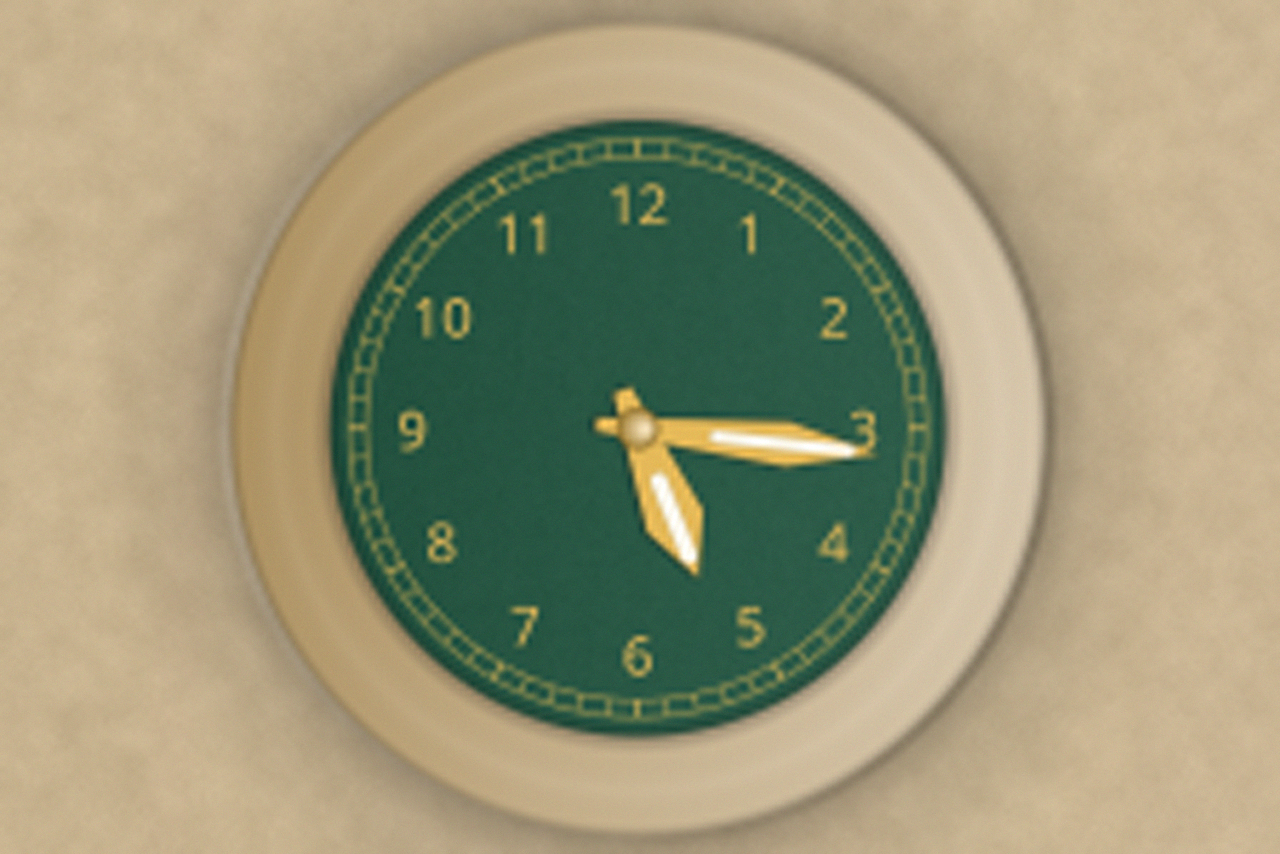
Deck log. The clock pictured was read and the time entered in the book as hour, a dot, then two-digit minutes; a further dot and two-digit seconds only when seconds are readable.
5.16
